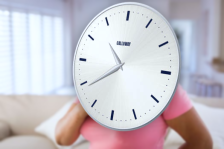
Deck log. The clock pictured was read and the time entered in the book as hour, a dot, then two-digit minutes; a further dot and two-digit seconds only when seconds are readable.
10.39
